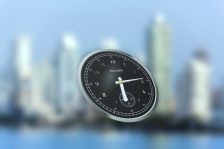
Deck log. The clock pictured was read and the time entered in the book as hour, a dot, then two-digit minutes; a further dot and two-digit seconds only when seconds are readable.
6.14
